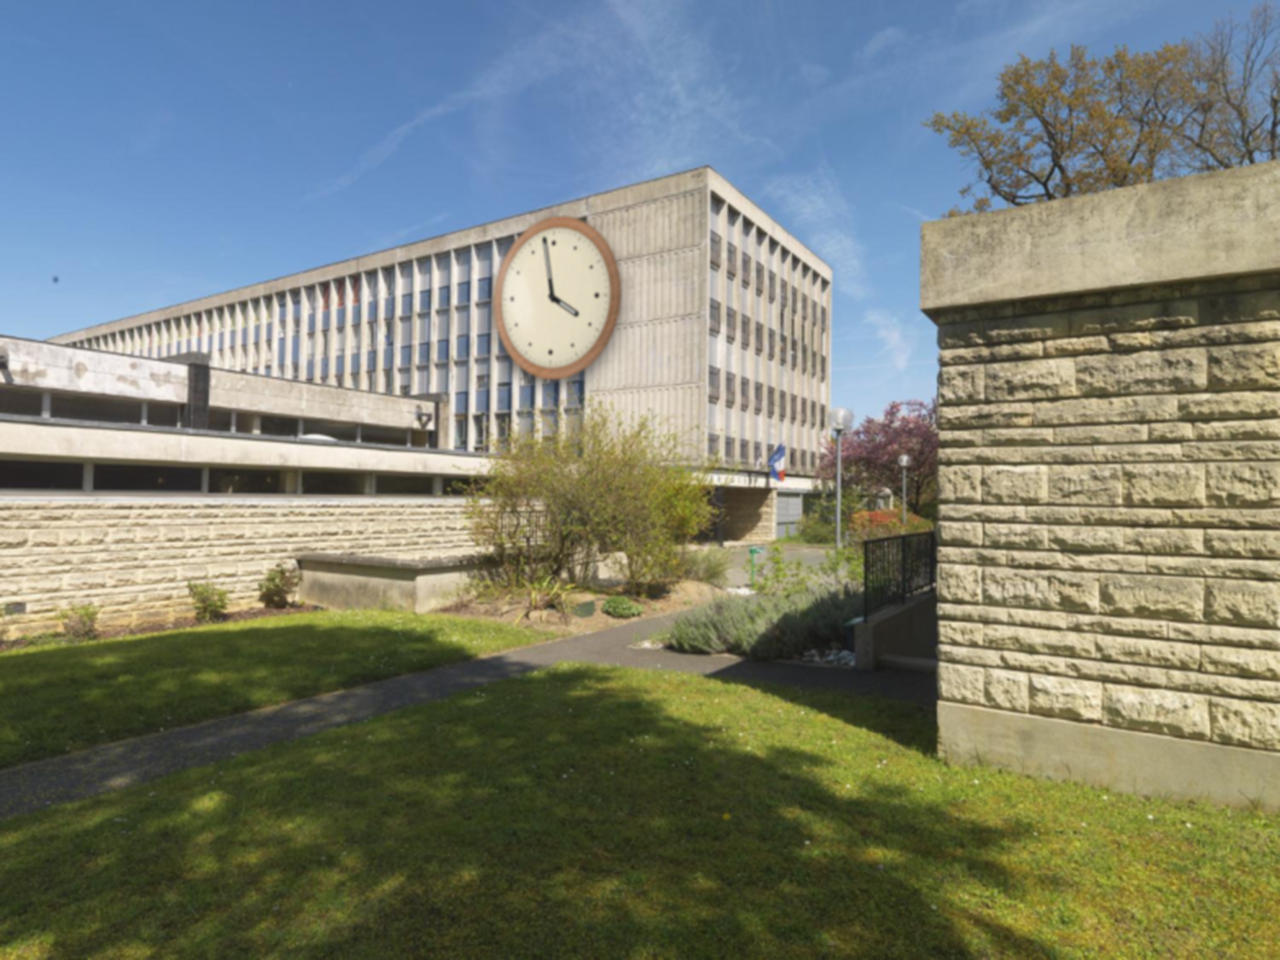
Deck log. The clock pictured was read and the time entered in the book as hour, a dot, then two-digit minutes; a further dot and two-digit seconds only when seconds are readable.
3.58
